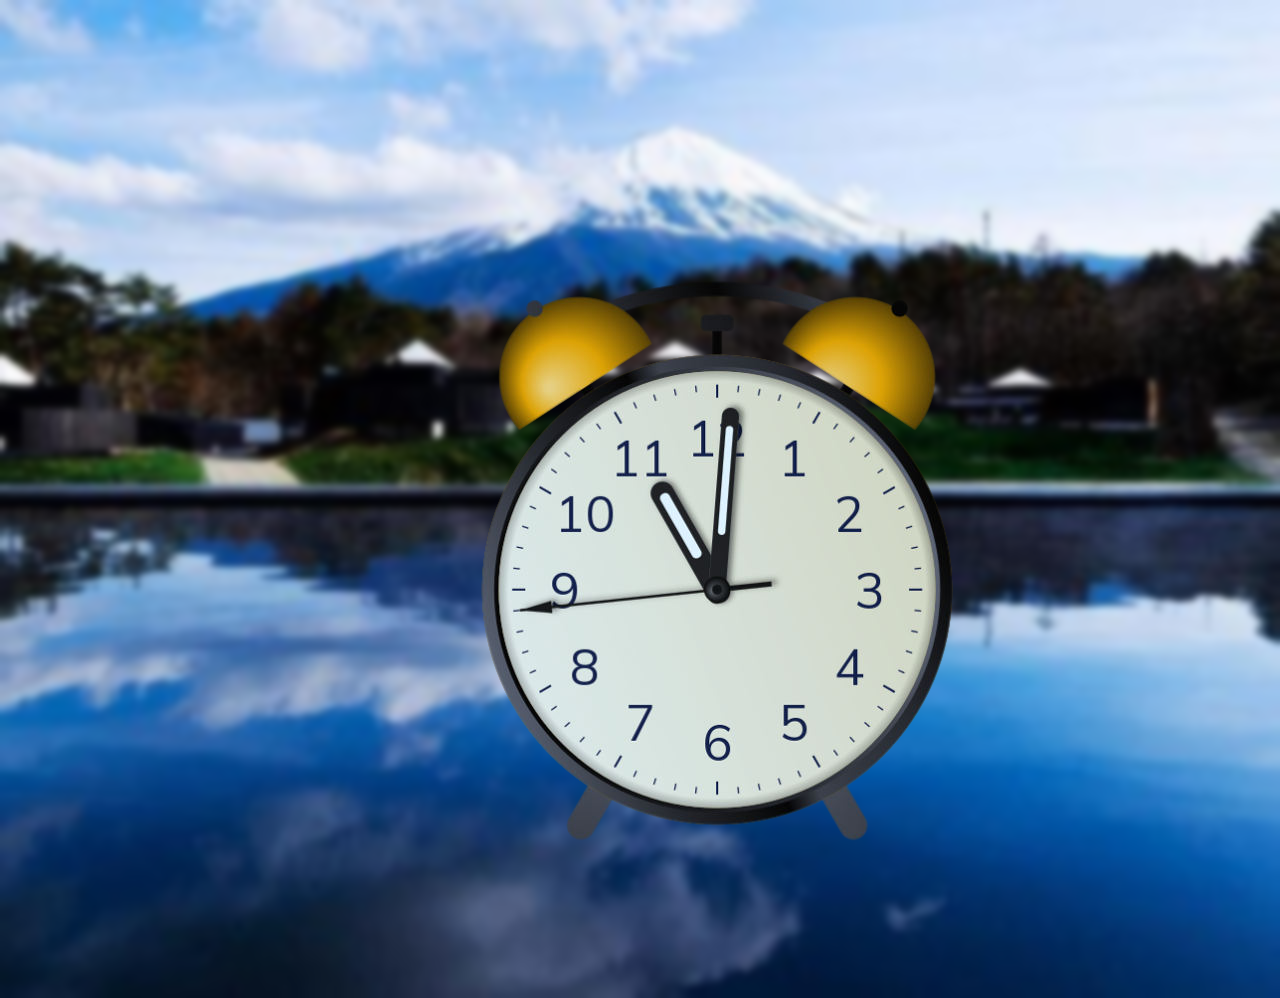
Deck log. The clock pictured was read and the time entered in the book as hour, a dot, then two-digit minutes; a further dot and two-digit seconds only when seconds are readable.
11.00.44
